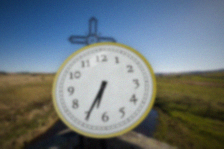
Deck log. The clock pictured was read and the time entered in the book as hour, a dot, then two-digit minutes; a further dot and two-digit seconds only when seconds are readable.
6.35
